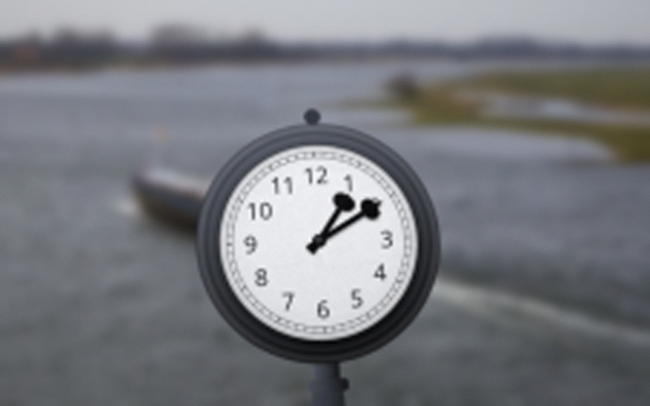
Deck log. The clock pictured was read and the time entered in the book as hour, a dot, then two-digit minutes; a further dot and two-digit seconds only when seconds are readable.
1.10
